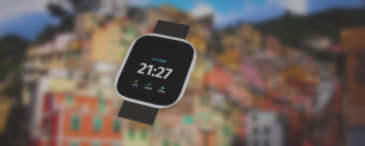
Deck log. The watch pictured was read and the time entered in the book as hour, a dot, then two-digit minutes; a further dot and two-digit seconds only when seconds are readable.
21.27
